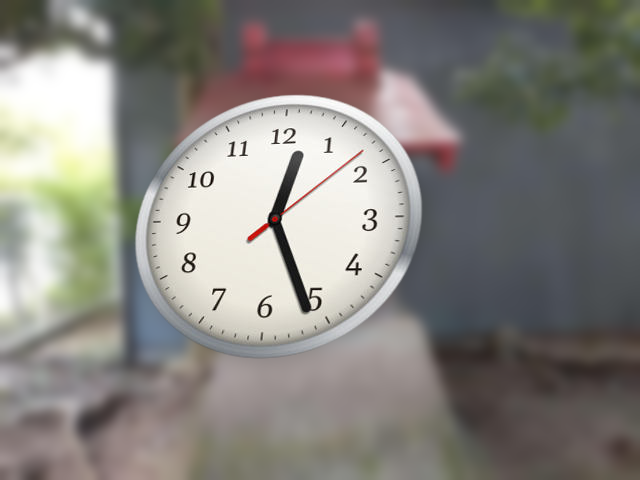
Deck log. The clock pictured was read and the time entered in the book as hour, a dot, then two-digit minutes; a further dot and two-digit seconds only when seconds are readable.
12.26.08
